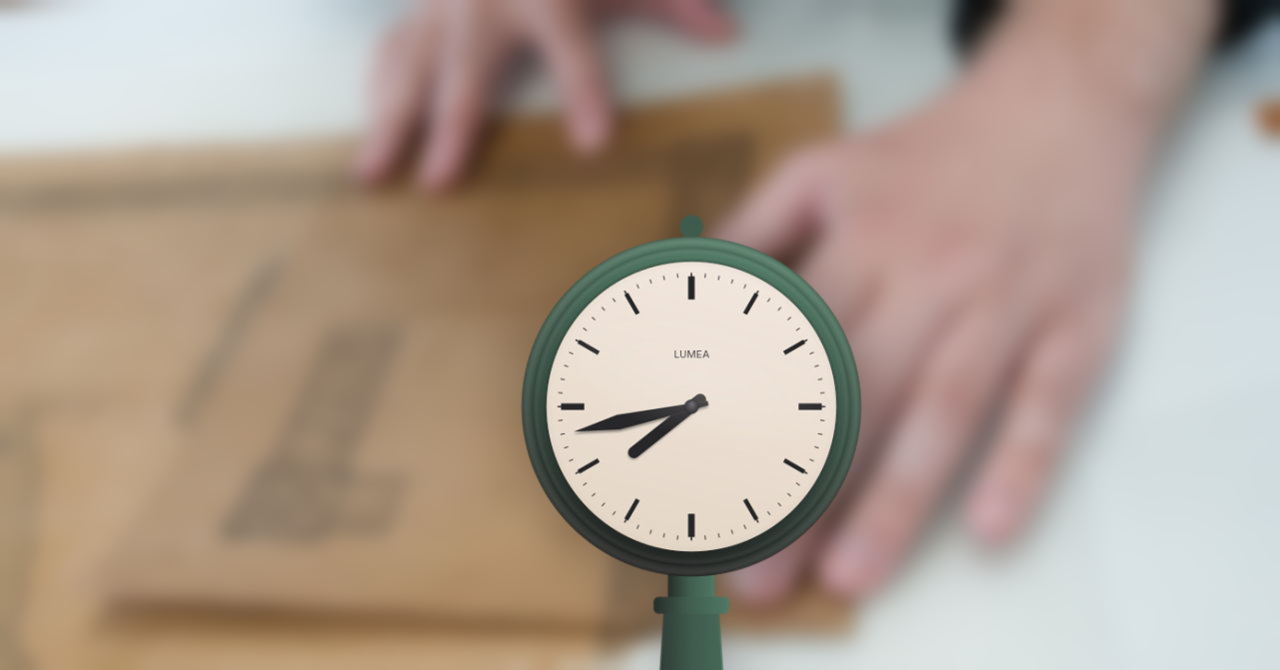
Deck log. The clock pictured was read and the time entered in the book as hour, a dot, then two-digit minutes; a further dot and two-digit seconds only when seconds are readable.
7.43
